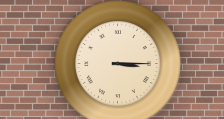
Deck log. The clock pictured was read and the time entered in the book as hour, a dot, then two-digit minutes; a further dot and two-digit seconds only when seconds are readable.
3.15
